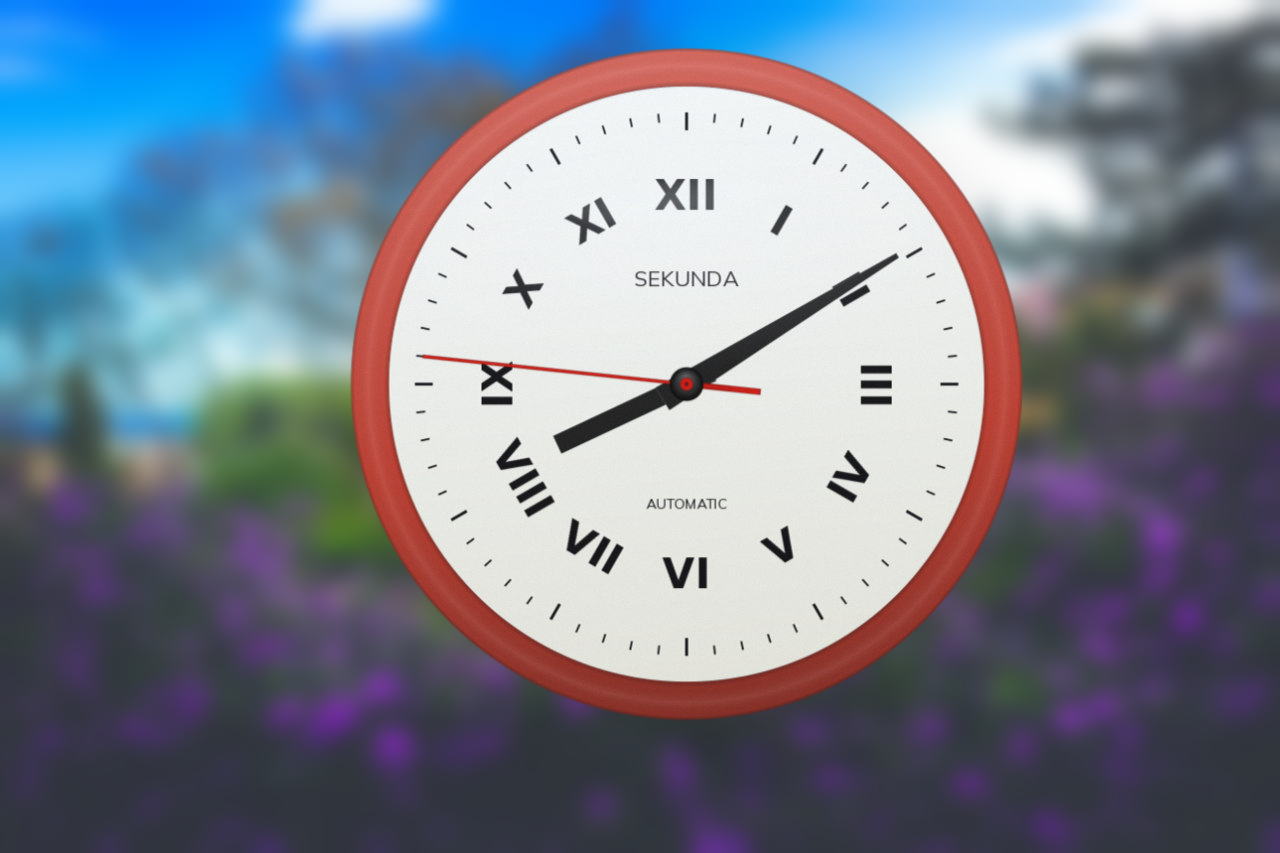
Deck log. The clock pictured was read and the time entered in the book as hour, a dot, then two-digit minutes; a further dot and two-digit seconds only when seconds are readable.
8.09.46
